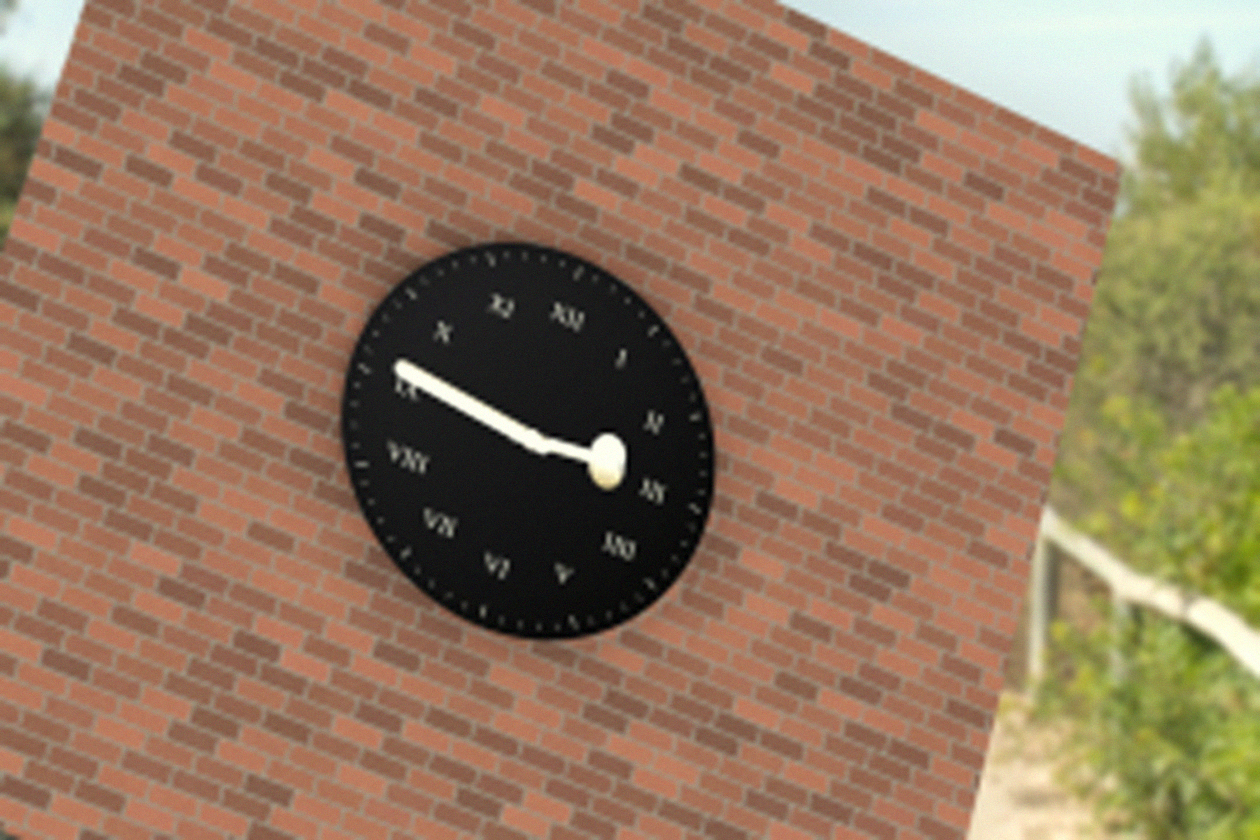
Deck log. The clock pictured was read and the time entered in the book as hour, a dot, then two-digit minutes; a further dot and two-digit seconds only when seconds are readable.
2.46
